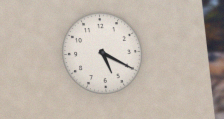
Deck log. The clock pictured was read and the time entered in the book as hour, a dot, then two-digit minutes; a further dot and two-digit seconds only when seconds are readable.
5.20
